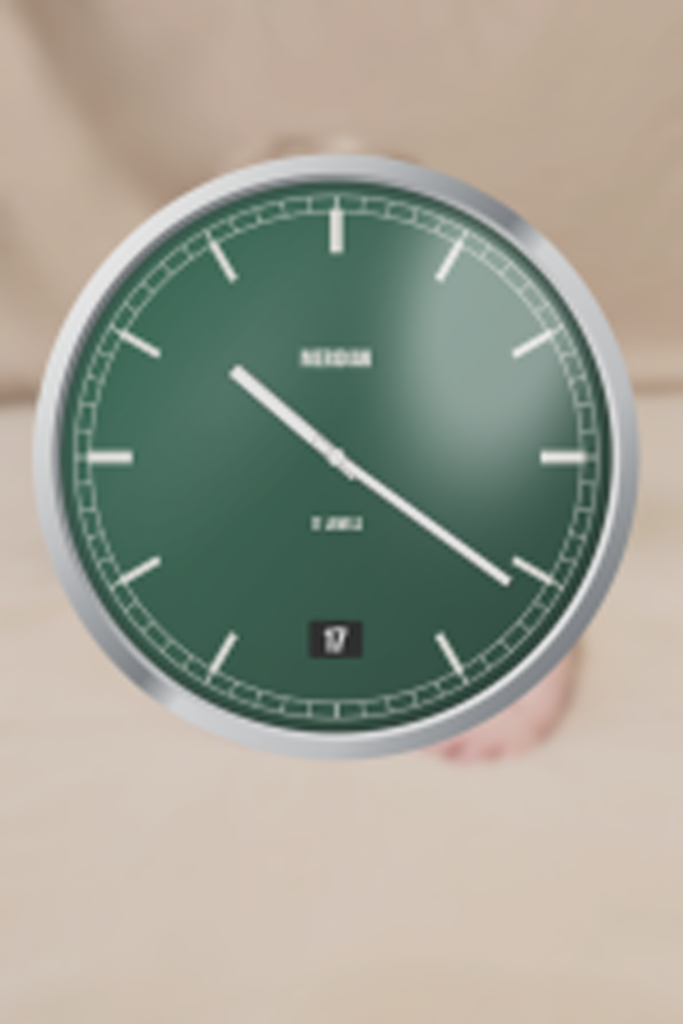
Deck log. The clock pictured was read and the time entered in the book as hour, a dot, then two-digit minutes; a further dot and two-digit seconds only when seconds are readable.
10.21
